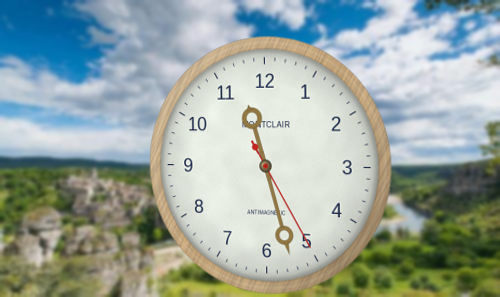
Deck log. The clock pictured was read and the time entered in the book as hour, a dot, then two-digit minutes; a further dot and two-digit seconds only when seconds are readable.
11.27.25
